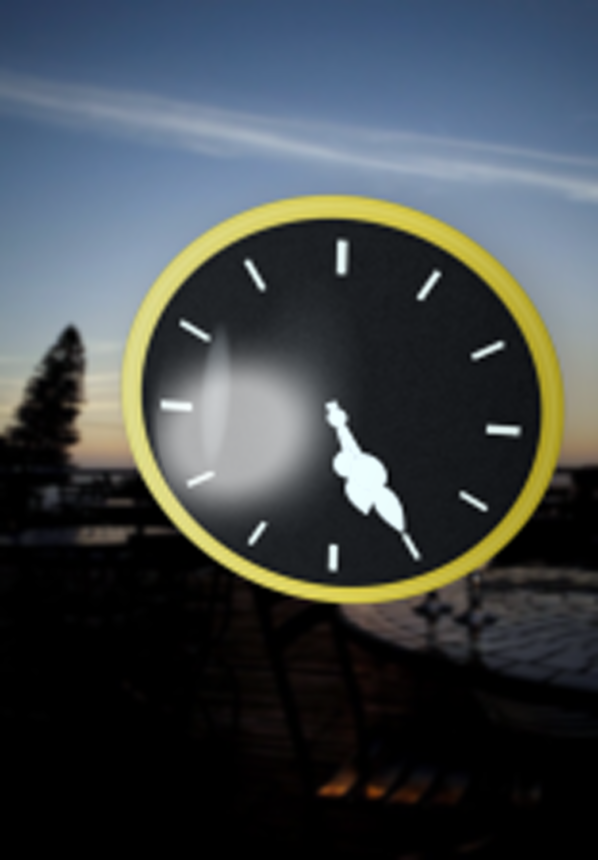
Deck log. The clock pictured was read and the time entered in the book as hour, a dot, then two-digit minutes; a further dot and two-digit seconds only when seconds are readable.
5.25
